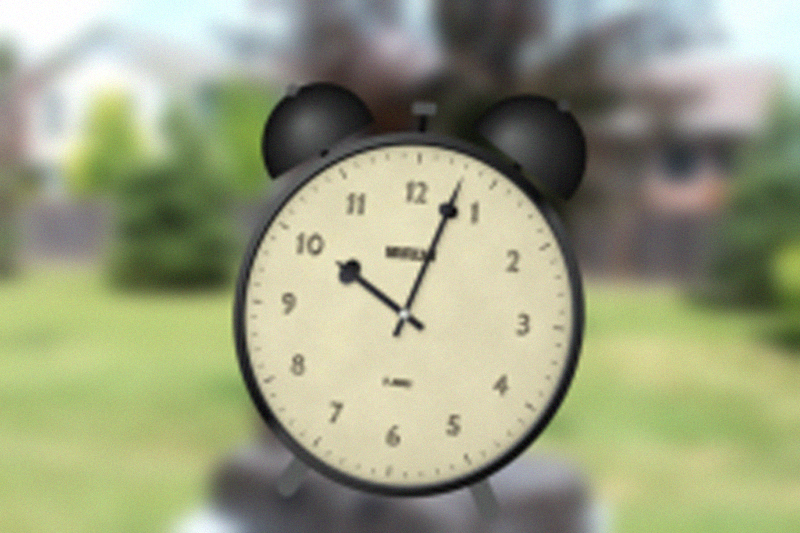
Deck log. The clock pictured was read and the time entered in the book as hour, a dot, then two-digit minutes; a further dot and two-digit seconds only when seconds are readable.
10.03
